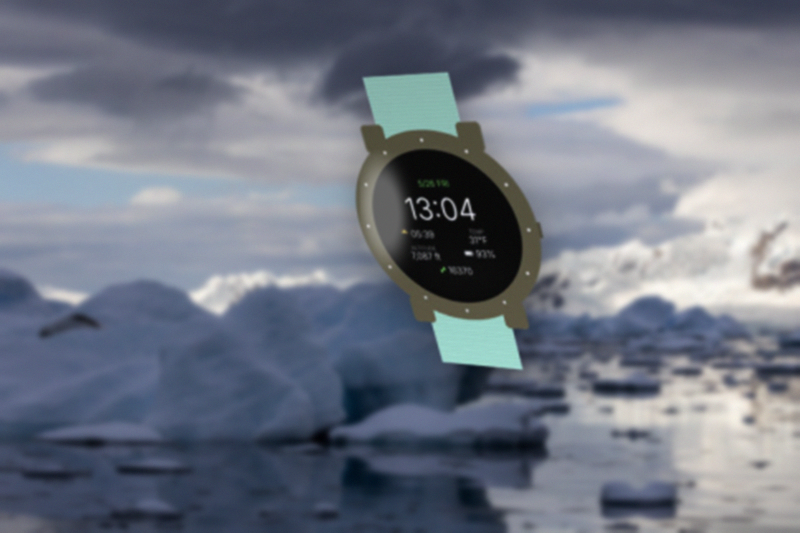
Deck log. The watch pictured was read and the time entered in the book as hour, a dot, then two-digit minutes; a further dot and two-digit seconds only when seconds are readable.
13.04
